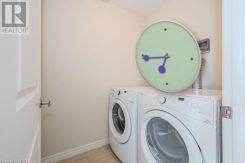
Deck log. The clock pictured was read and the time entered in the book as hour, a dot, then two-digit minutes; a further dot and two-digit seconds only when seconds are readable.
6.44
